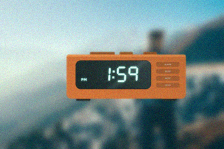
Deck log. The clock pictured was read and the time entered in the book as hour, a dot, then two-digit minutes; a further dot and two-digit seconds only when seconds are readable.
1.59
